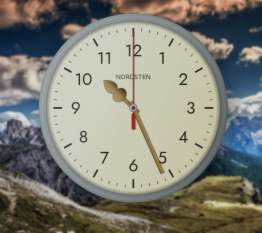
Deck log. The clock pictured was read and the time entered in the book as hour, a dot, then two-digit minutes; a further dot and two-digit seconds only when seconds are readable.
10.26.00
